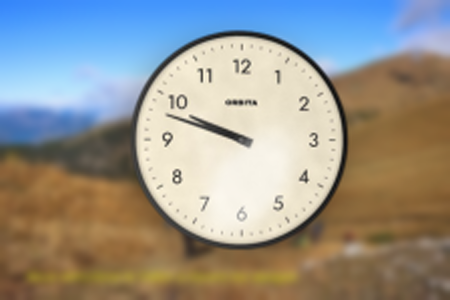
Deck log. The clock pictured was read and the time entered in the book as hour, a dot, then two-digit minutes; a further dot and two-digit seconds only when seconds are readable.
9.48
